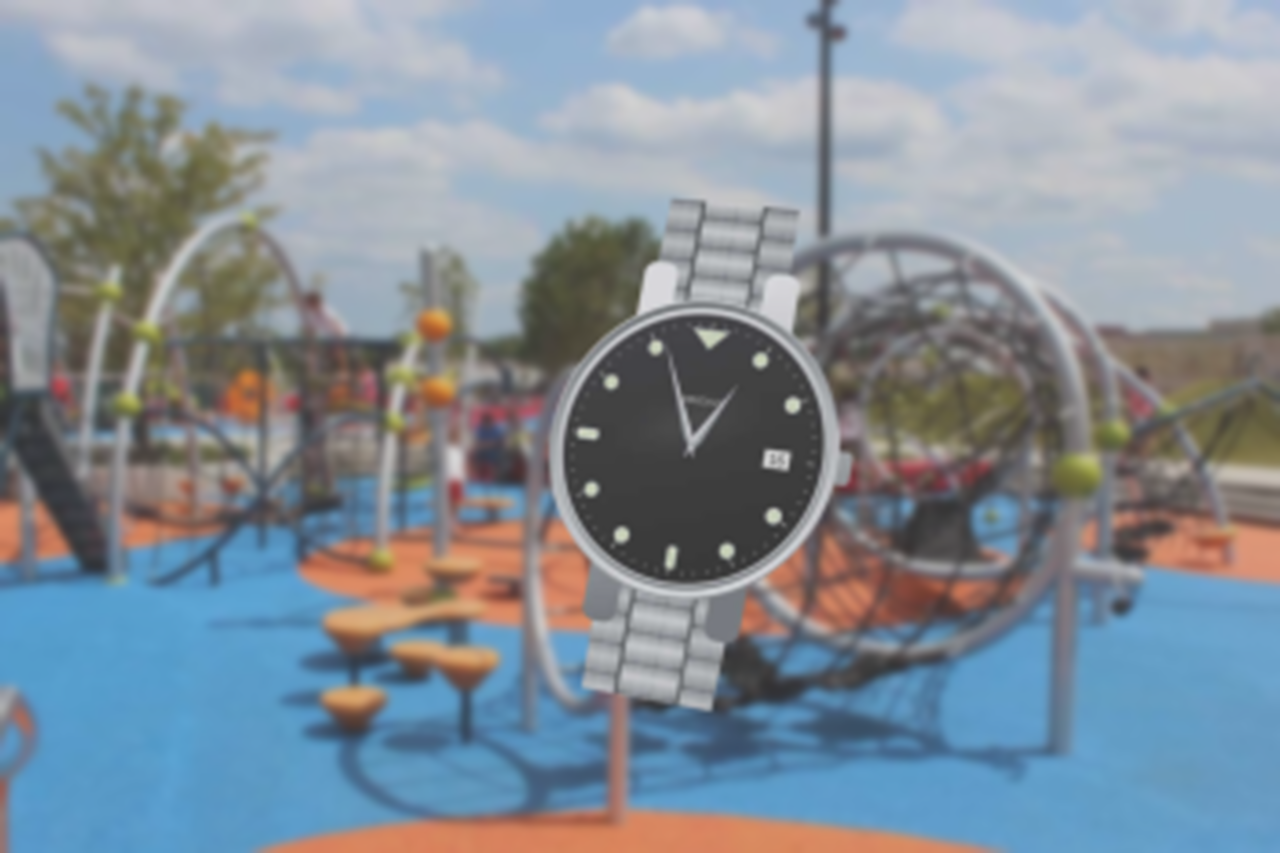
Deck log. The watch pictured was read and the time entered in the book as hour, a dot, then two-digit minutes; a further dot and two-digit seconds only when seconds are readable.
12.56
